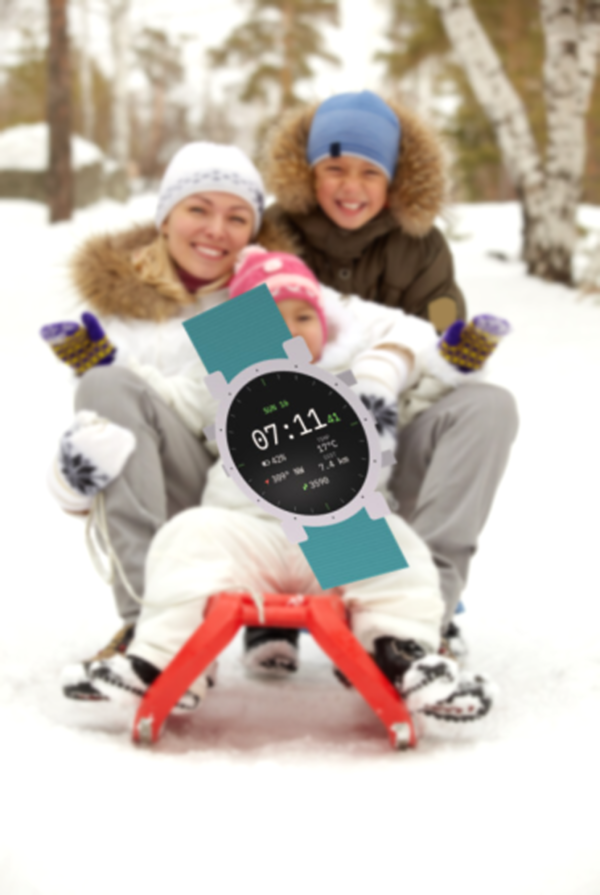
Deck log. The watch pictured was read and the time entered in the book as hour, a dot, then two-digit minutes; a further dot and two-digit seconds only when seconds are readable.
7.11
